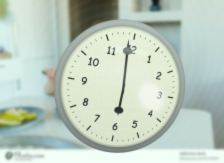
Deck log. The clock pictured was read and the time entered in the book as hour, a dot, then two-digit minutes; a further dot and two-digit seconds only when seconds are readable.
5.59
